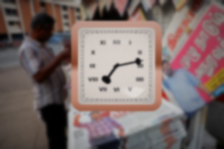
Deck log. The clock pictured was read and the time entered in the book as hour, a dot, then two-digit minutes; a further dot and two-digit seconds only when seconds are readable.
7.13
